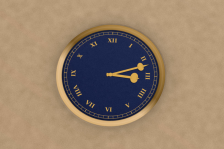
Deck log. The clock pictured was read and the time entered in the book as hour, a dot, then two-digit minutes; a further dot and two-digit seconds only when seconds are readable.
3.12
